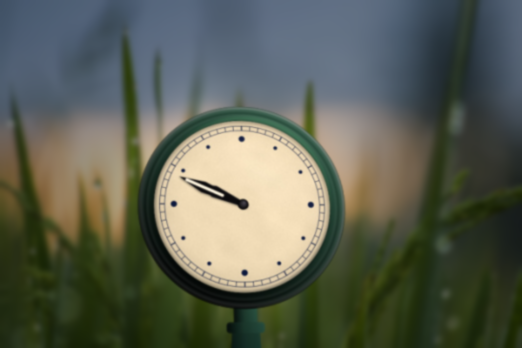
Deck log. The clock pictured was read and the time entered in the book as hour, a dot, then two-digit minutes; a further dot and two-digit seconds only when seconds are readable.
9.49
